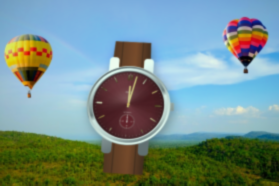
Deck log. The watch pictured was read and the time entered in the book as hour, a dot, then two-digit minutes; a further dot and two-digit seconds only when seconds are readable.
12.02
